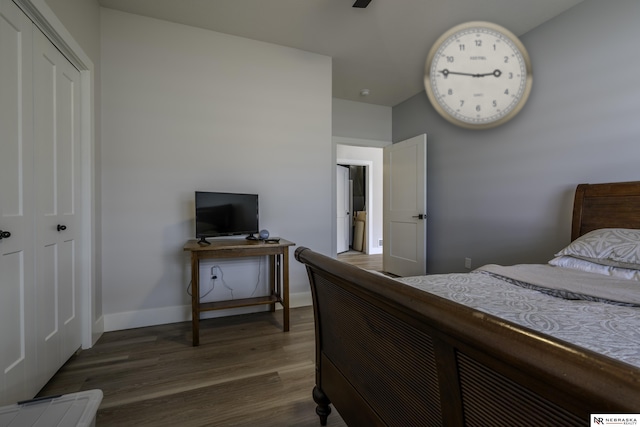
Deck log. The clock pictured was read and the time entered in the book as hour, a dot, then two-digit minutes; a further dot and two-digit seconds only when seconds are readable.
2.46
